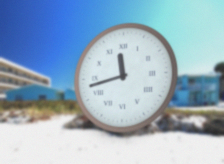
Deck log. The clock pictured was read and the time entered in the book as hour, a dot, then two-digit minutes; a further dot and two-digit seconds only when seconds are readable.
11.43
